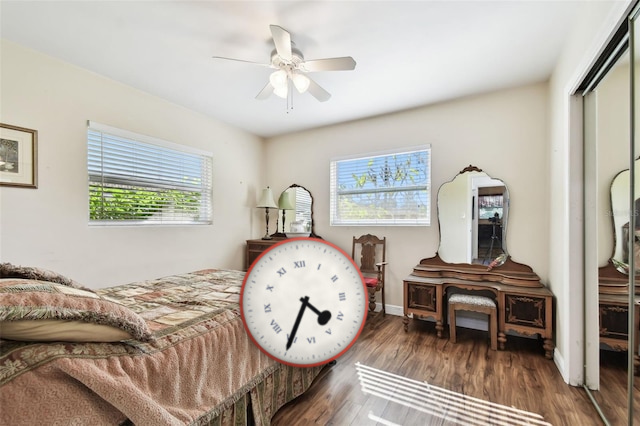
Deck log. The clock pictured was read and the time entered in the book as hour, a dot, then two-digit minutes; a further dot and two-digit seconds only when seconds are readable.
4.35
